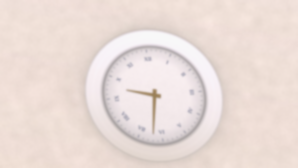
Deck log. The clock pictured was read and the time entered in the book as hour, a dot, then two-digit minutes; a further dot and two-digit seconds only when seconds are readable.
9.32
